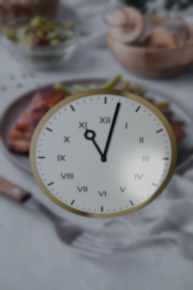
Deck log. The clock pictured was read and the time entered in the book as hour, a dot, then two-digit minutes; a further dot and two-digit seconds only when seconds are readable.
11.02
